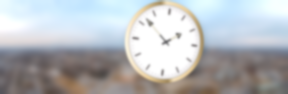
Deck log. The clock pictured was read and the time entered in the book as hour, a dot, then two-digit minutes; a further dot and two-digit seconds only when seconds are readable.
1.52
